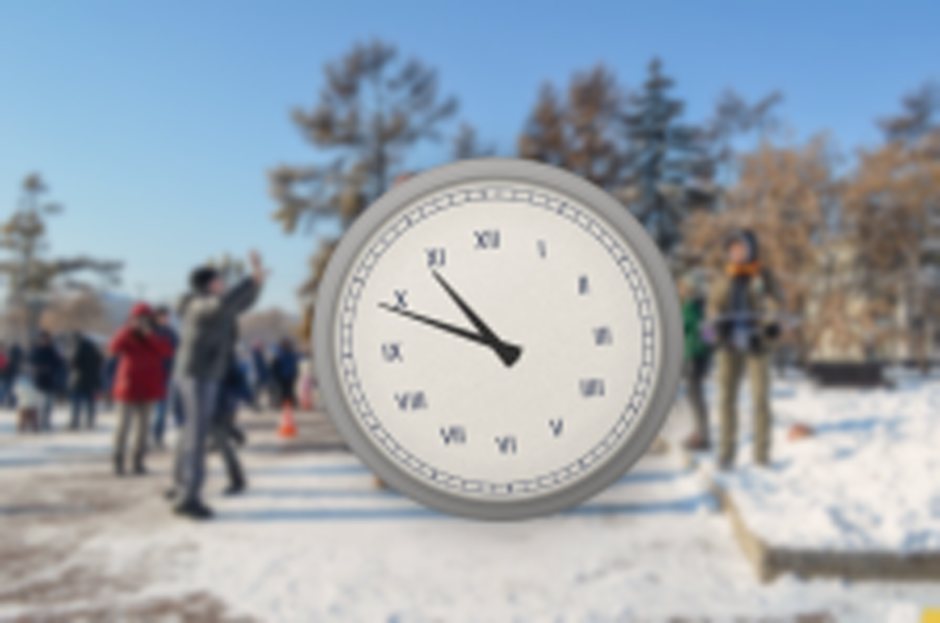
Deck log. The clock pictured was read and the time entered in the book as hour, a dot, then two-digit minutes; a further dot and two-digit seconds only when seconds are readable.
10.49
